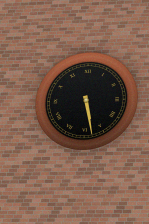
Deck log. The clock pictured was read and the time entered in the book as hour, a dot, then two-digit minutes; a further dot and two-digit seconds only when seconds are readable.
5.28
